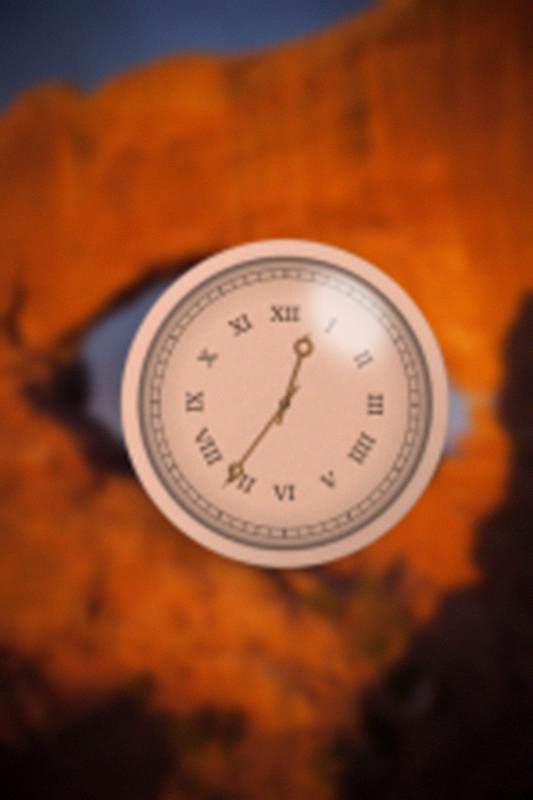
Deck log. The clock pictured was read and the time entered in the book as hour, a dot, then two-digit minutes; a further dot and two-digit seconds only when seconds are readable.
12.36
